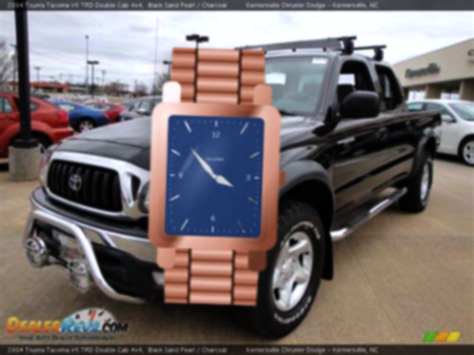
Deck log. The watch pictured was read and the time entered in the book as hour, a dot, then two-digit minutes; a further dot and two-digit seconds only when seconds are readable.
3.53
